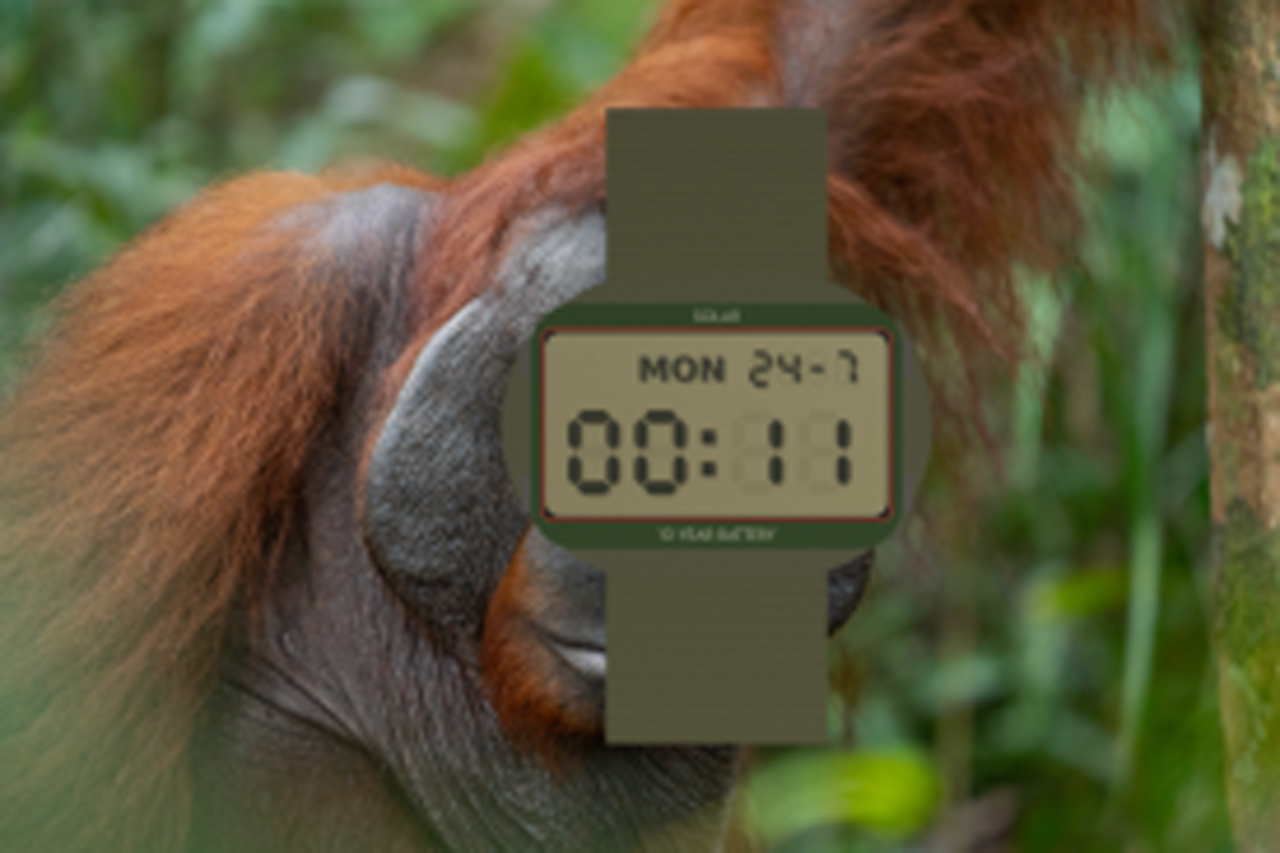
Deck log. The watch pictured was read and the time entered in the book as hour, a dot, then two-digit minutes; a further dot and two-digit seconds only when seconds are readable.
0.11
